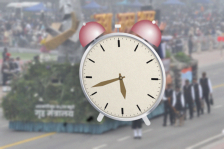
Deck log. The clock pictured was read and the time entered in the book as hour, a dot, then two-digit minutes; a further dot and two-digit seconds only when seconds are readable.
5.42
